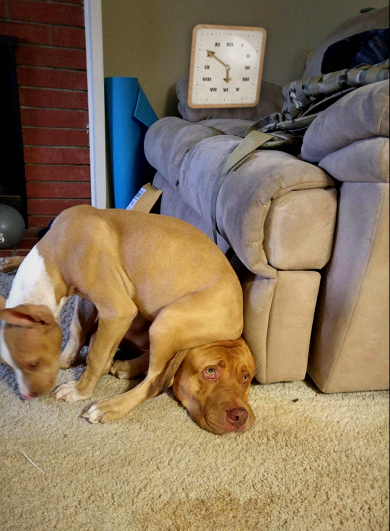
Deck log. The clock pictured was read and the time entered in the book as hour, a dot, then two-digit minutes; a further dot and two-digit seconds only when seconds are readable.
5.51
